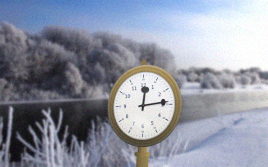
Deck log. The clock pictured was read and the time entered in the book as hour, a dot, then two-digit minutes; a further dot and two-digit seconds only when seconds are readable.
12.14
